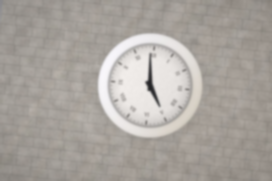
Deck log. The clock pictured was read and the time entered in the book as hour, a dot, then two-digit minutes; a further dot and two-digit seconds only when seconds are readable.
4.59
